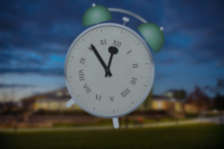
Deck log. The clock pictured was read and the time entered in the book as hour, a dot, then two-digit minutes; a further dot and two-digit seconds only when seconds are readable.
11.51
